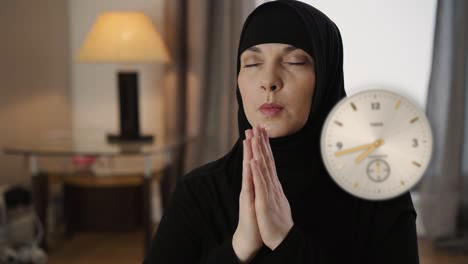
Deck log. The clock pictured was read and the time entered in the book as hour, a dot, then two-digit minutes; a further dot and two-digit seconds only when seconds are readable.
7.43
